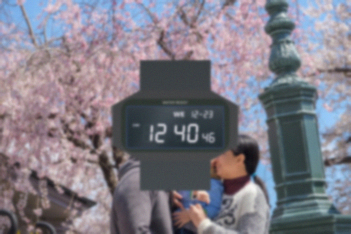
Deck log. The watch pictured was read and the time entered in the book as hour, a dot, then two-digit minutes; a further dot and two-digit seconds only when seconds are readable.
12.40
